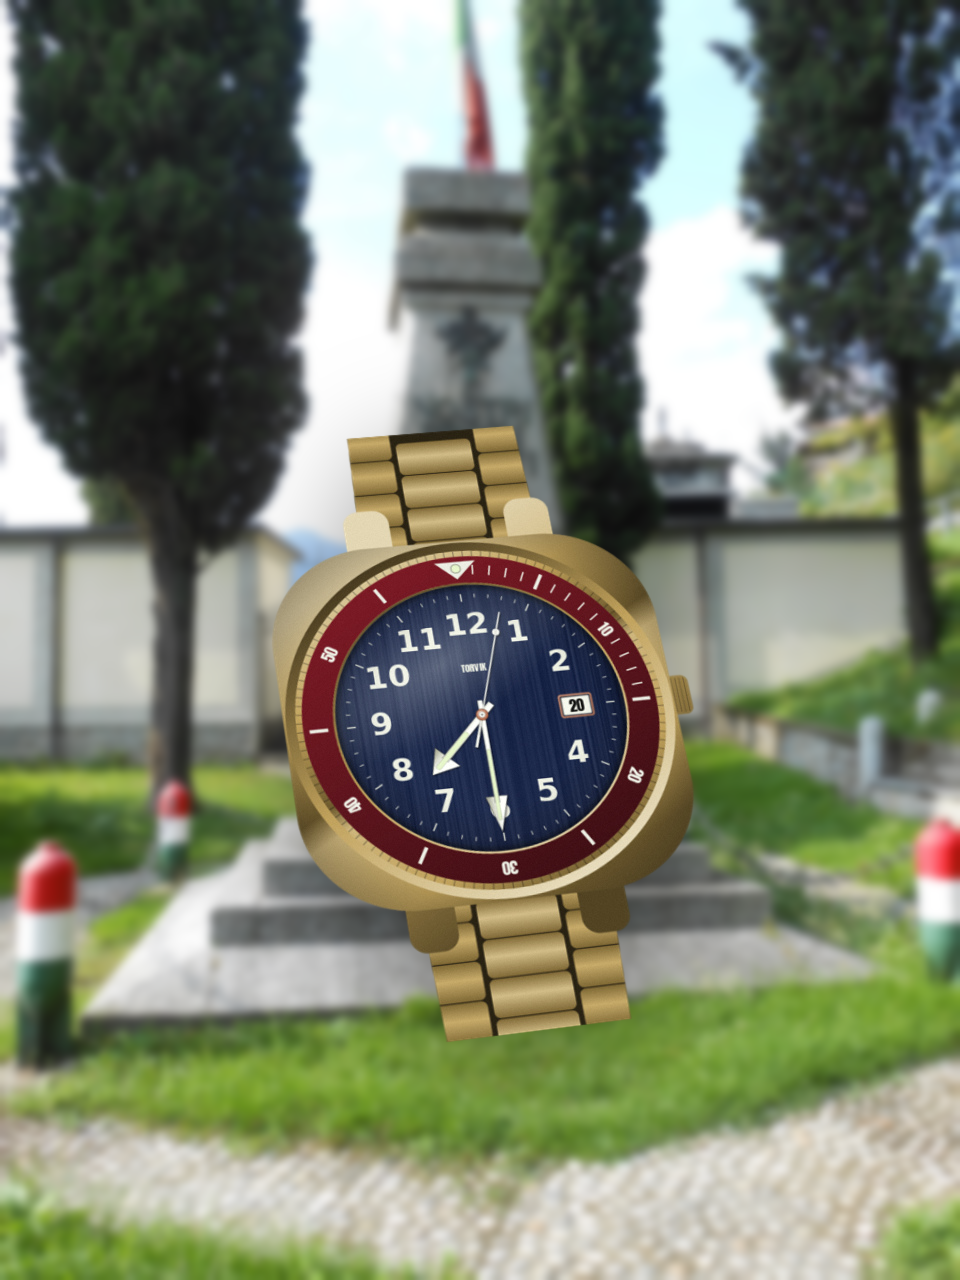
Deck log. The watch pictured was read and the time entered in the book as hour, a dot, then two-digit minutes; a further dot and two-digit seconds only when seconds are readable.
7.30.03
